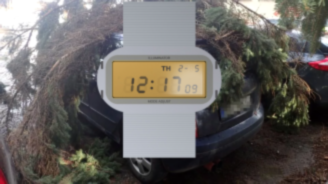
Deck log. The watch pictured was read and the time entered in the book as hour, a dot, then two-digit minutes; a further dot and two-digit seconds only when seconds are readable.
12.17
